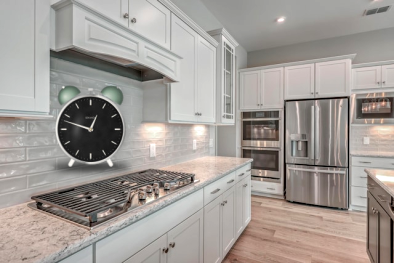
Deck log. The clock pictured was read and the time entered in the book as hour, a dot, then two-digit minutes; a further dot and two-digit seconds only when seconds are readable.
12.48
